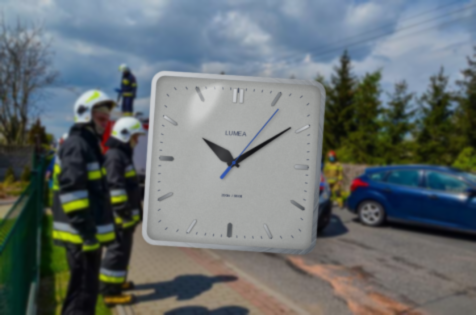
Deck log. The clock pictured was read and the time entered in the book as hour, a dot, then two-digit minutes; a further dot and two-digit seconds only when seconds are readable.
10.09.06
